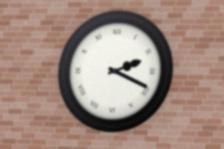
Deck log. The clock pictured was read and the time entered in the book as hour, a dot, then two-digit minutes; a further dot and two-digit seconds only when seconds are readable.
2.19
